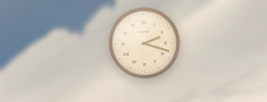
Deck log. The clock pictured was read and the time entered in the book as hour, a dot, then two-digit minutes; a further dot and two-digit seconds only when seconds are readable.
2.18
